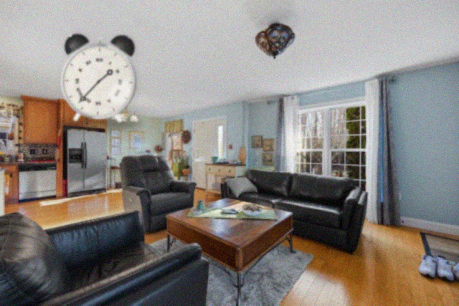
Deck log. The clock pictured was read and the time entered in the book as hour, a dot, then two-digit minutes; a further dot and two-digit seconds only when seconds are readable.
1.37
